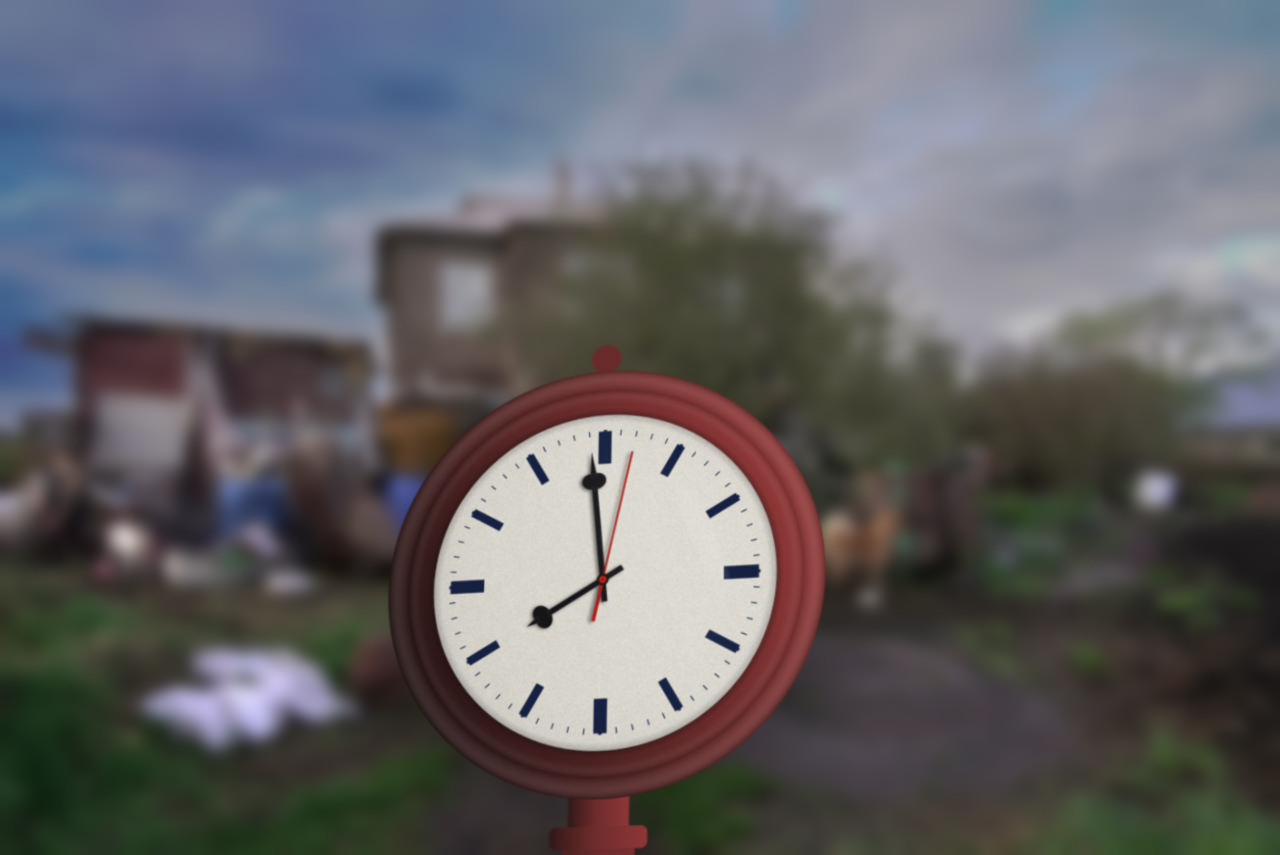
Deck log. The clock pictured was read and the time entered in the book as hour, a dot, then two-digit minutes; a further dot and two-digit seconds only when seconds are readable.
7.59.02
